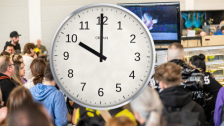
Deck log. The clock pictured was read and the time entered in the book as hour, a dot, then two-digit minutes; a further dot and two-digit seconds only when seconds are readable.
10.00
